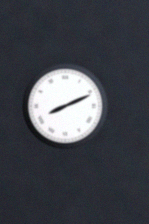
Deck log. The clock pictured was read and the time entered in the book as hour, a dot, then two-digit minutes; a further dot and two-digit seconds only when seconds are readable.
8.11
